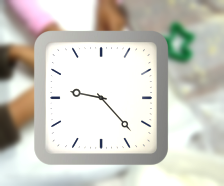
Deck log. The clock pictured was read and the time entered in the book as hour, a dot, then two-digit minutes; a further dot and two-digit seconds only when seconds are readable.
9.23
